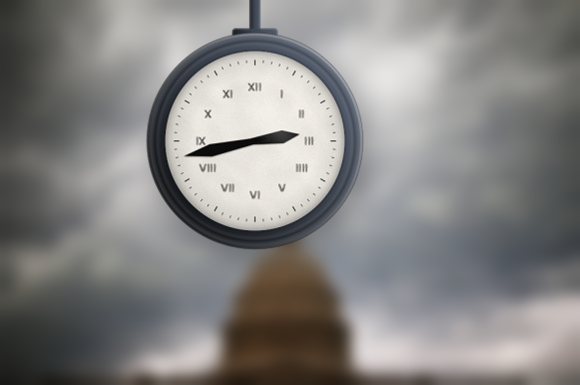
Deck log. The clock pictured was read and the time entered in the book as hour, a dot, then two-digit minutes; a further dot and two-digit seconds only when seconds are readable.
2.43
